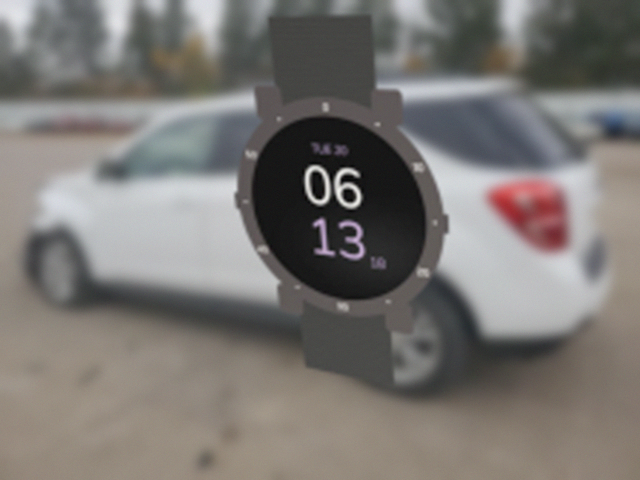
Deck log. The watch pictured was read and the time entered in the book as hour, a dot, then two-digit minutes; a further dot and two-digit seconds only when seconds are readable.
6.13
